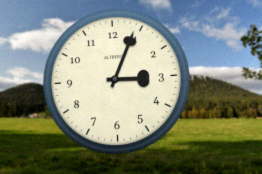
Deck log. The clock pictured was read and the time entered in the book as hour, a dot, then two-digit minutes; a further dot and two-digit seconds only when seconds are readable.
3.04
